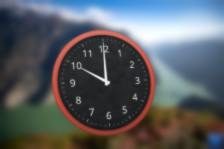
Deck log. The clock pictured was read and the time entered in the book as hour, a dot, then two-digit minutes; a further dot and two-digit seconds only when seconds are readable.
10.00
